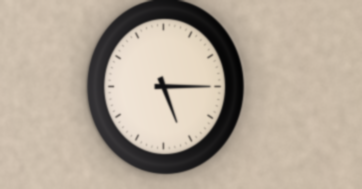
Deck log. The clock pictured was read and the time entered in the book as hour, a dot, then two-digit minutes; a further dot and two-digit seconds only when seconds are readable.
5.15
